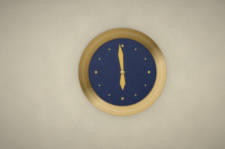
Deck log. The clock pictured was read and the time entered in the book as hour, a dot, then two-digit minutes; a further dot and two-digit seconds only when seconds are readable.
5.59
